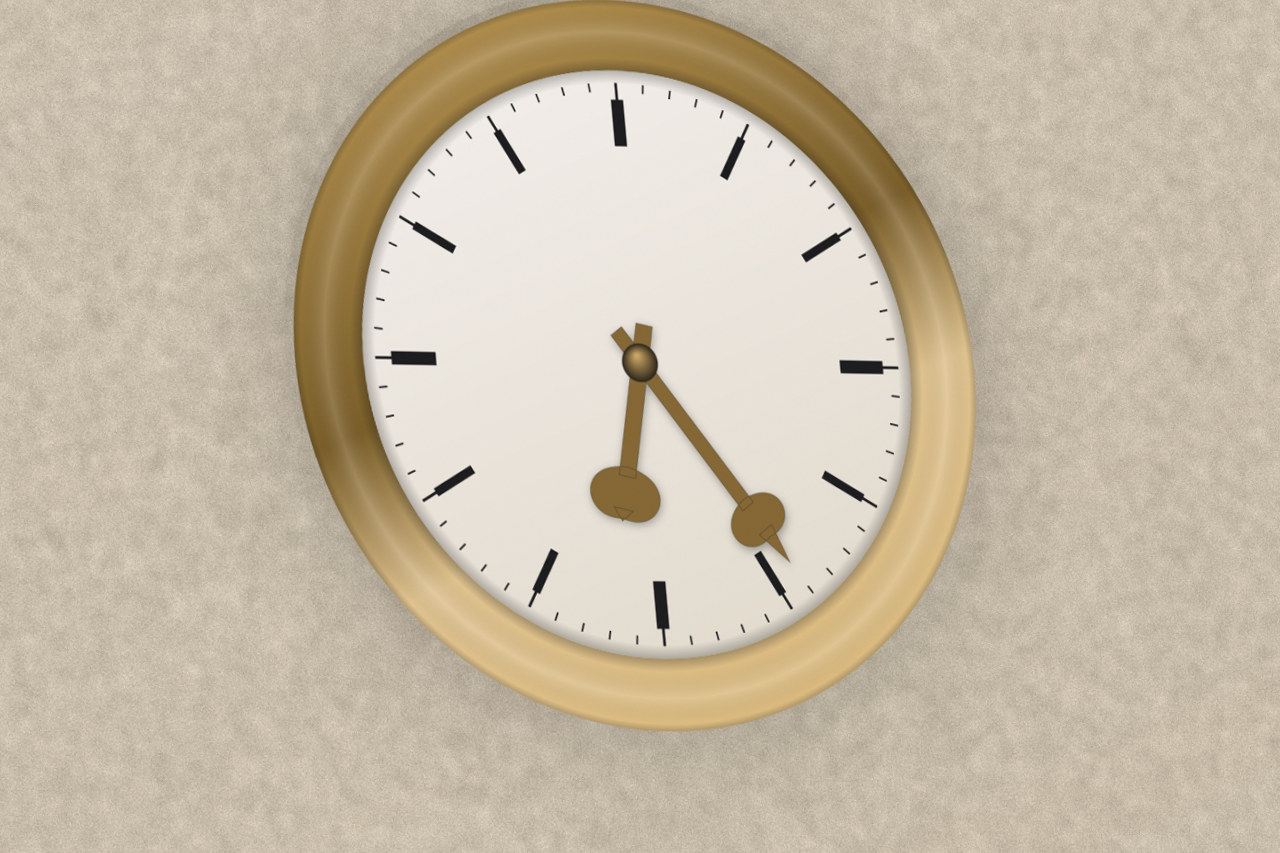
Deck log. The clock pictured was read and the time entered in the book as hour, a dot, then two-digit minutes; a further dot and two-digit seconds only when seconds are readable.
6.24
